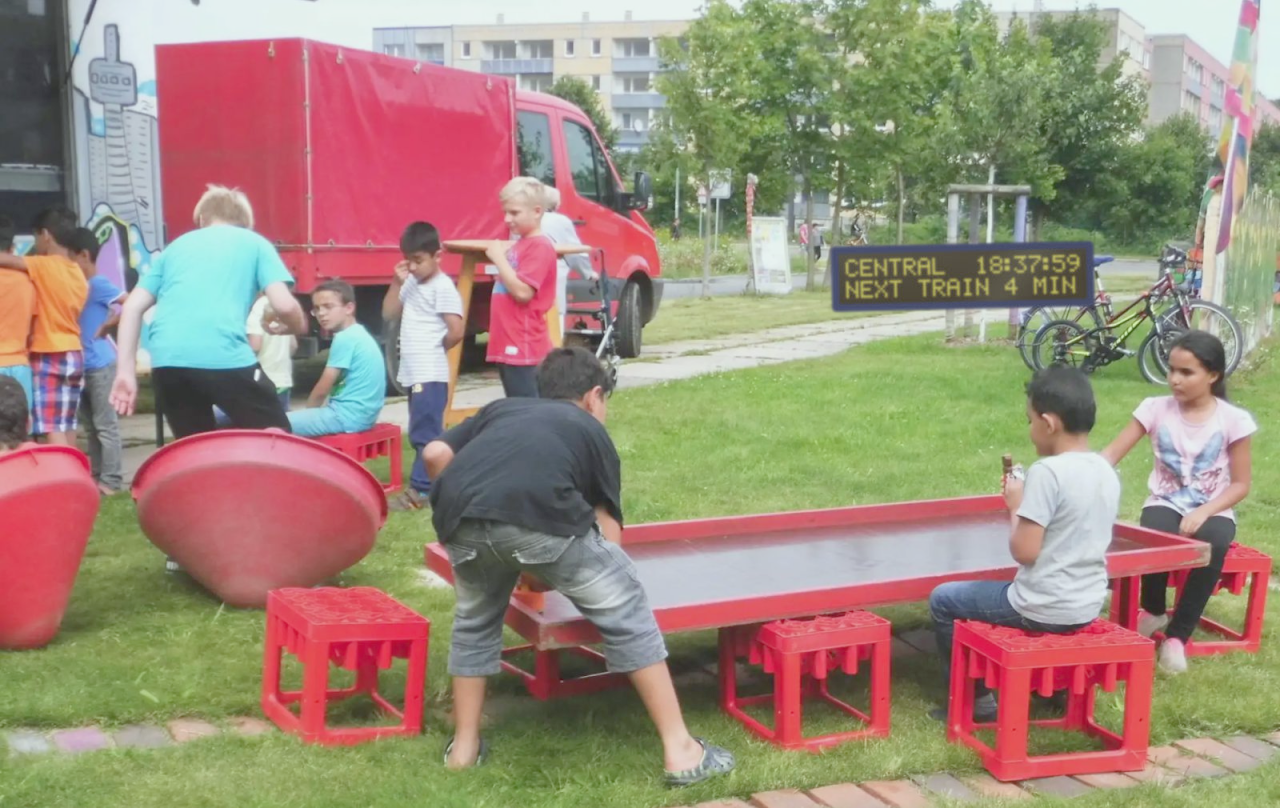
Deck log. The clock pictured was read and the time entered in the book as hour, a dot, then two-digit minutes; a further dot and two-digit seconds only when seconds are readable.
18.37.59
